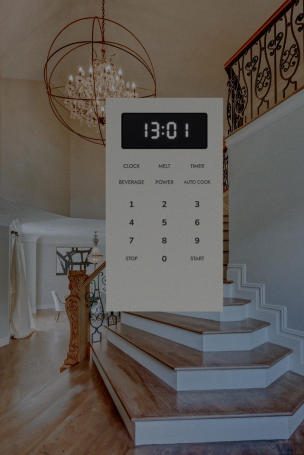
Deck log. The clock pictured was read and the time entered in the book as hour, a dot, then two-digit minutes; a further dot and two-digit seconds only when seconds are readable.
13.01
